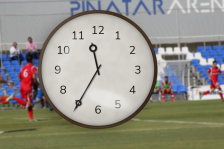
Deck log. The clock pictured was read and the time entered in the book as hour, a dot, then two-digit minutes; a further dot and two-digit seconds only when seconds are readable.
11.35
